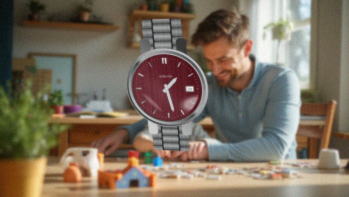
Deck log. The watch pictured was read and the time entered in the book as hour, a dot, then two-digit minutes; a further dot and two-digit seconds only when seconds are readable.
1.28
